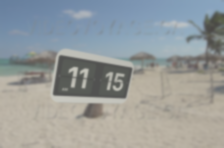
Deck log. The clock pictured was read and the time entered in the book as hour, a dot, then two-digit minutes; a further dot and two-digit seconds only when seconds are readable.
11.15
